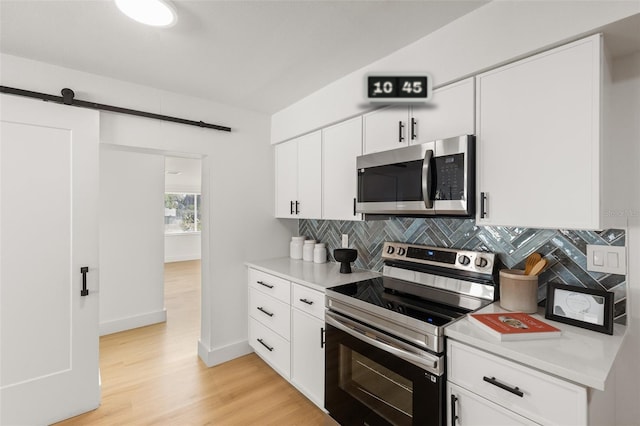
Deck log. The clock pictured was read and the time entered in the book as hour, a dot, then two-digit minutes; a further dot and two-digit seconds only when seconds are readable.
10.45
